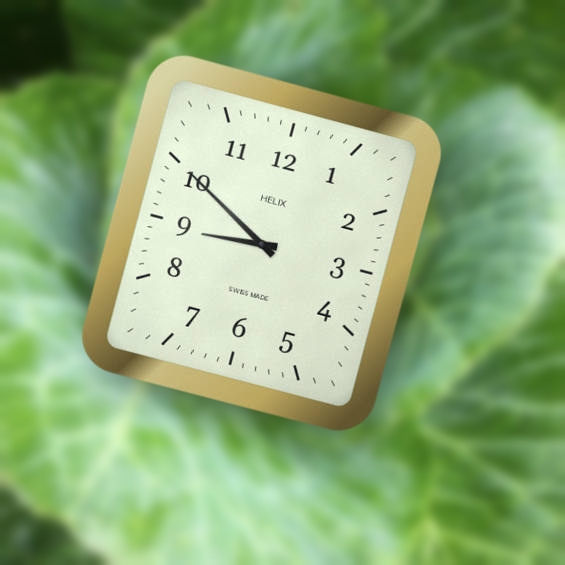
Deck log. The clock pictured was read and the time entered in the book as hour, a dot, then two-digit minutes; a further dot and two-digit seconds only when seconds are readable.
8.50
